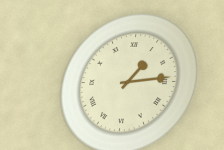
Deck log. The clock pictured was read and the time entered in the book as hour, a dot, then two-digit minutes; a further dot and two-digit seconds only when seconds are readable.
1.14
